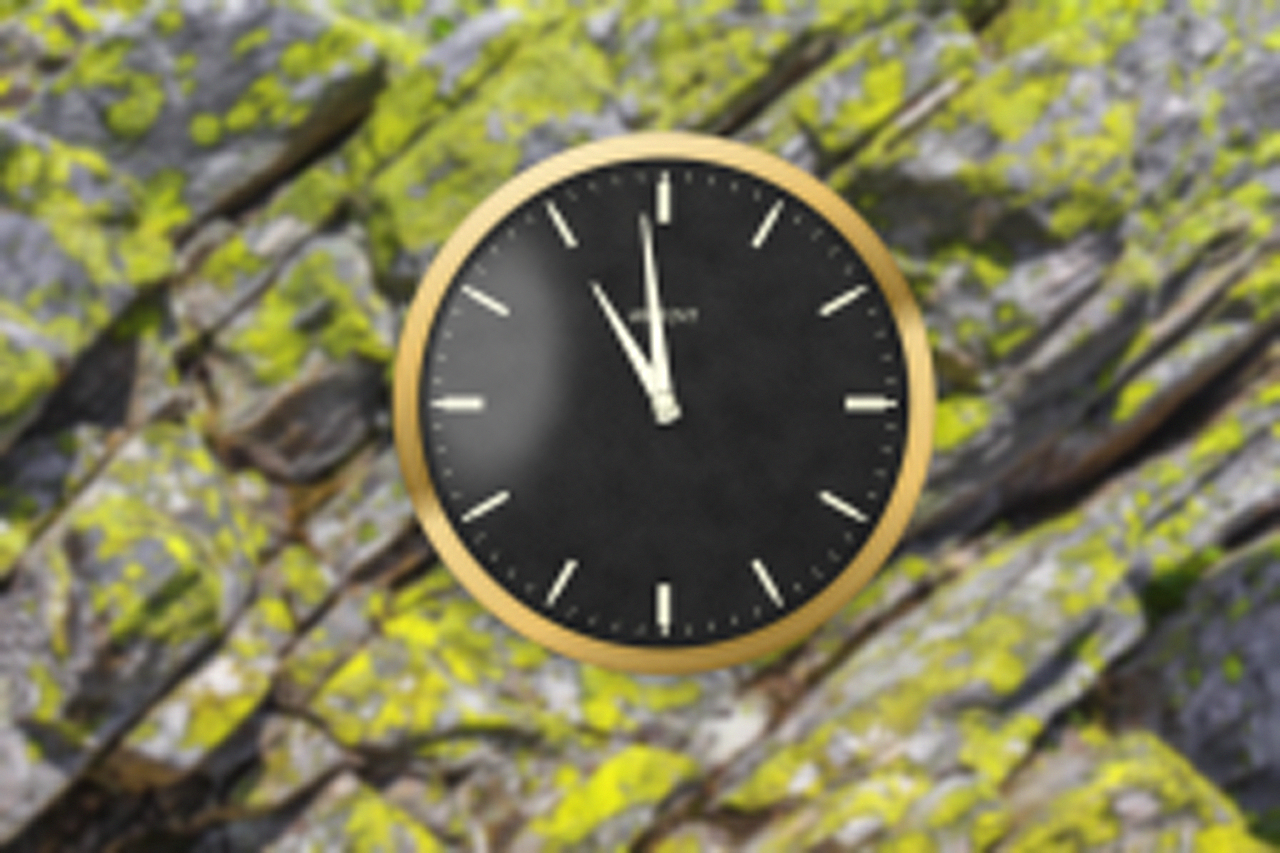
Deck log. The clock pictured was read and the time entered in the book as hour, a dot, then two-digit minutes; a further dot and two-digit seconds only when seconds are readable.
10.59
